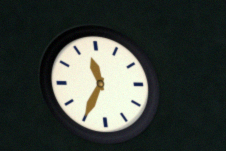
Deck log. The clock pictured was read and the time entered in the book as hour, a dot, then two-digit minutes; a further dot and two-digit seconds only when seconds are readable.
11.35
